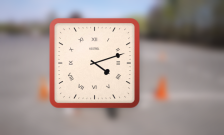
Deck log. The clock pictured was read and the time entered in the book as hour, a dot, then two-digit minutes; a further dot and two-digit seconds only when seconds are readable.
4.12
